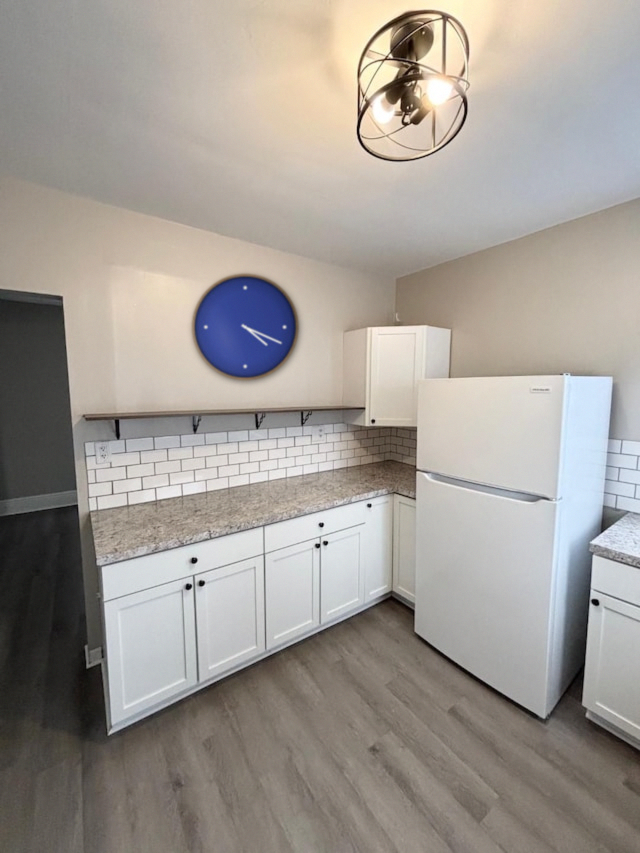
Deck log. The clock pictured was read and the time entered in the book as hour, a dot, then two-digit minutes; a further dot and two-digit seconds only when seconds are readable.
4.19
